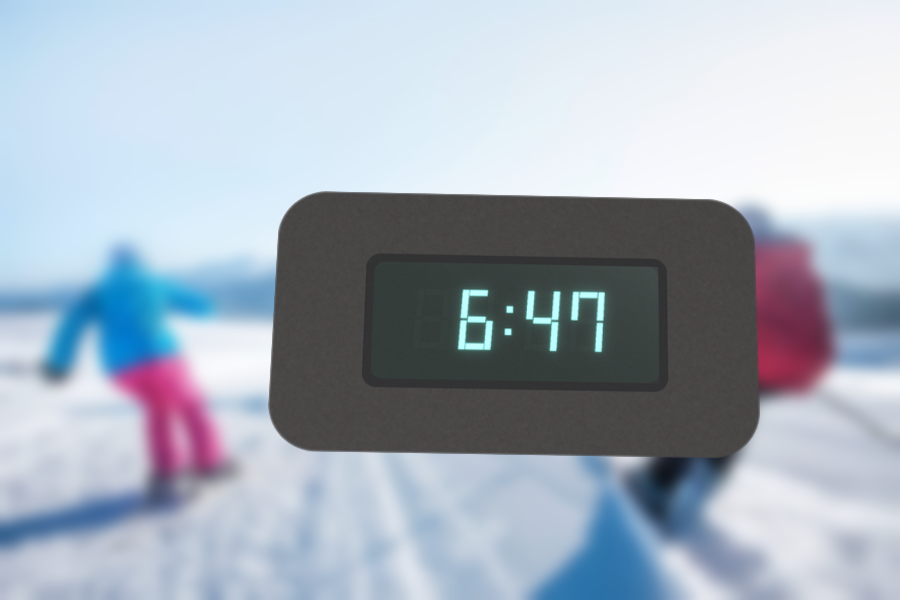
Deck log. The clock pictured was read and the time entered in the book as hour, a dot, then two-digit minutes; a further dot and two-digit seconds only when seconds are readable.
6.47
